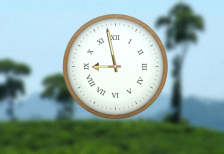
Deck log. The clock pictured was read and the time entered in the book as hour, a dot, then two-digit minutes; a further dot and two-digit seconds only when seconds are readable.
8.58
